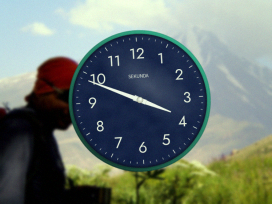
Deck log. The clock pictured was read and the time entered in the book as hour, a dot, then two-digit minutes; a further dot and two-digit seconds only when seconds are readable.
3.49
